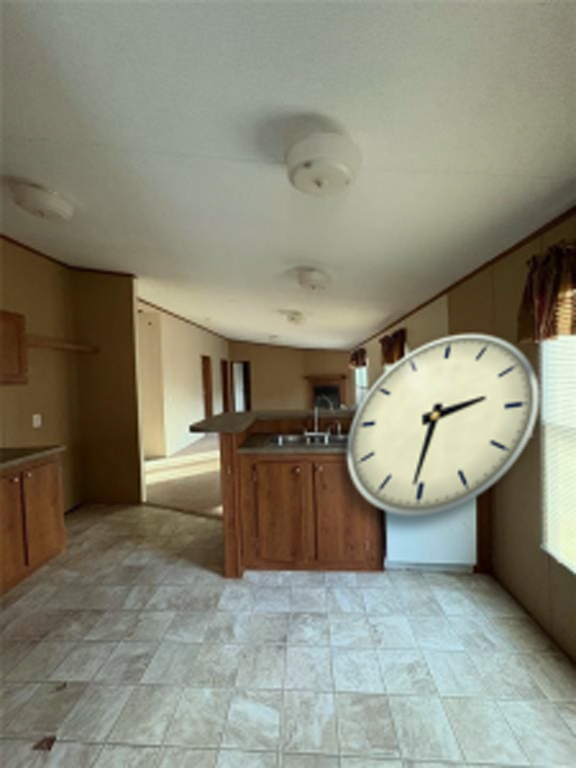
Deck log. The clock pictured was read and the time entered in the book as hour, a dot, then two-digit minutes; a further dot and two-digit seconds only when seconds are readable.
2.31
